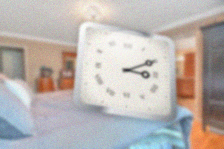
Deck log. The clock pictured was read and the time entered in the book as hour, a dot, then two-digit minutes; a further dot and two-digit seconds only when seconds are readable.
3.10
